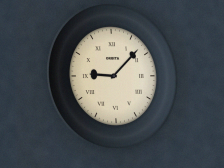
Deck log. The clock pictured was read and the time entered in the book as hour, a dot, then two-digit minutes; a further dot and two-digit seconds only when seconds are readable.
9.08
